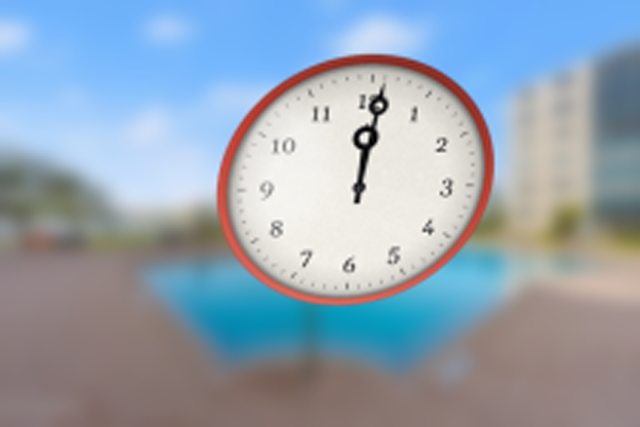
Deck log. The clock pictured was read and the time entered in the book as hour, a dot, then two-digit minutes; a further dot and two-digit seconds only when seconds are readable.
12.01
